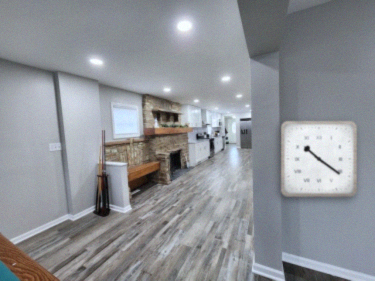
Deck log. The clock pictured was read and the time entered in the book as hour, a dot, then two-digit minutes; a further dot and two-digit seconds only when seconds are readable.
10.21
